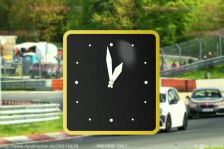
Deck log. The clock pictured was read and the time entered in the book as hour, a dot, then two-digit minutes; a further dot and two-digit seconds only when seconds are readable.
12.59
